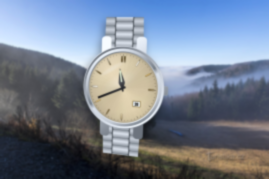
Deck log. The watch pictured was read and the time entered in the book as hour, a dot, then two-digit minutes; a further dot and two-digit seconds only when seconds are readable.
11.41
